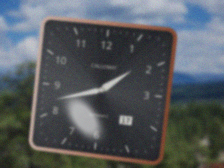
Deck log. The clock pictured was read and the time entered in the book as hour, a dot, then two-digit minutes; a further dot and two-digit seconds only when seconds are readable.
1.42
